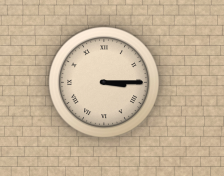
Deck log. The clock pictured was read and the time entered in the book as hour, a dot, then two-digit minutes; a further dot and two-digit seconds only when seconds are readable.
3.15
